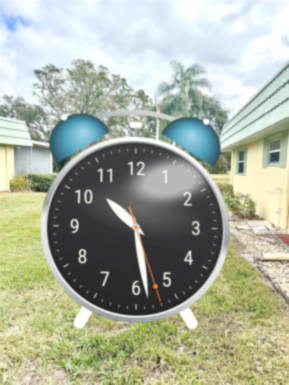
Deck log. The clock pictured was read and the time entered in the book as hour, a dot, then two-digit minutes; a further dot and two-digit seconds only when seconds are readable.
10.28.27
